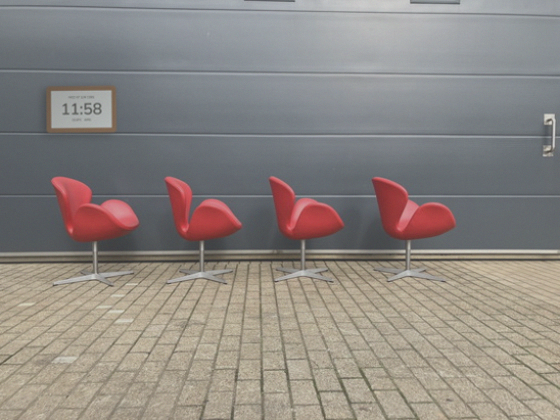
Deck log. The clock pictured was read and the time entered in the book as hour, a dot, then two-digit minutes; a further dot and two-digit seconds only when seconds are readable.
11.58
